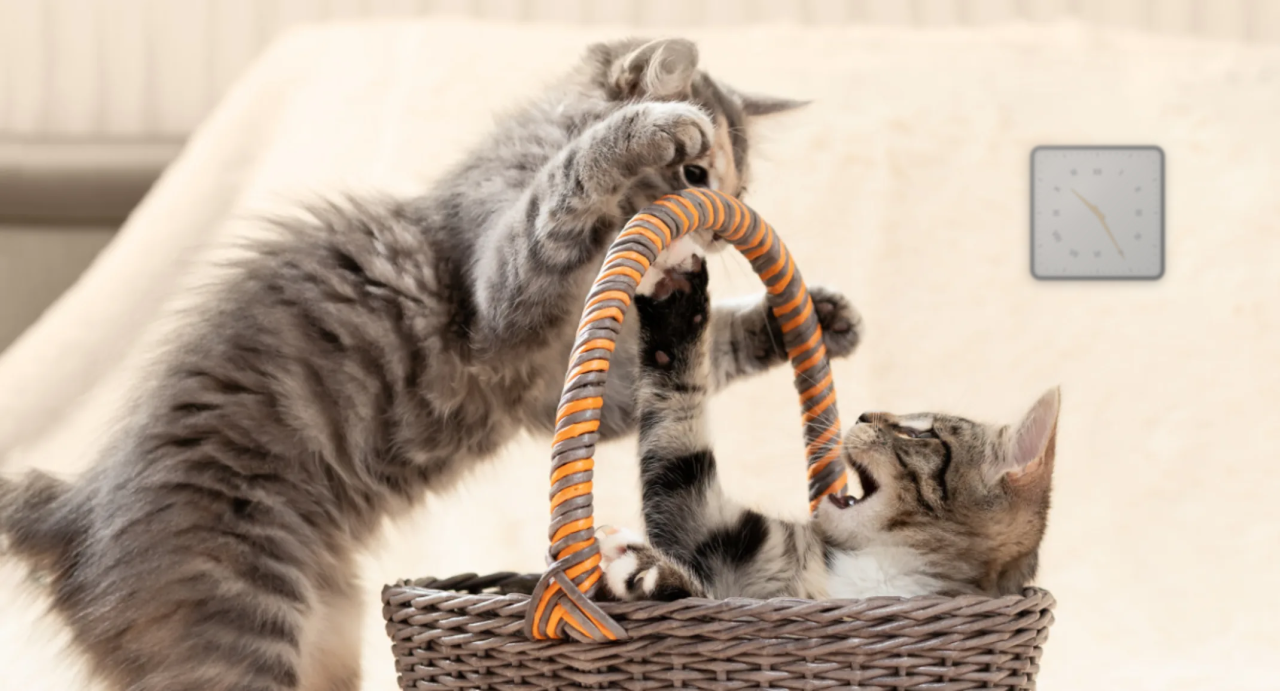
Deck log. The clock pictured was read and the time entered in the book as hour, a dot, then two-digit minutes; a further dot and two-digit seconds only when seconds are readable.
10.25
